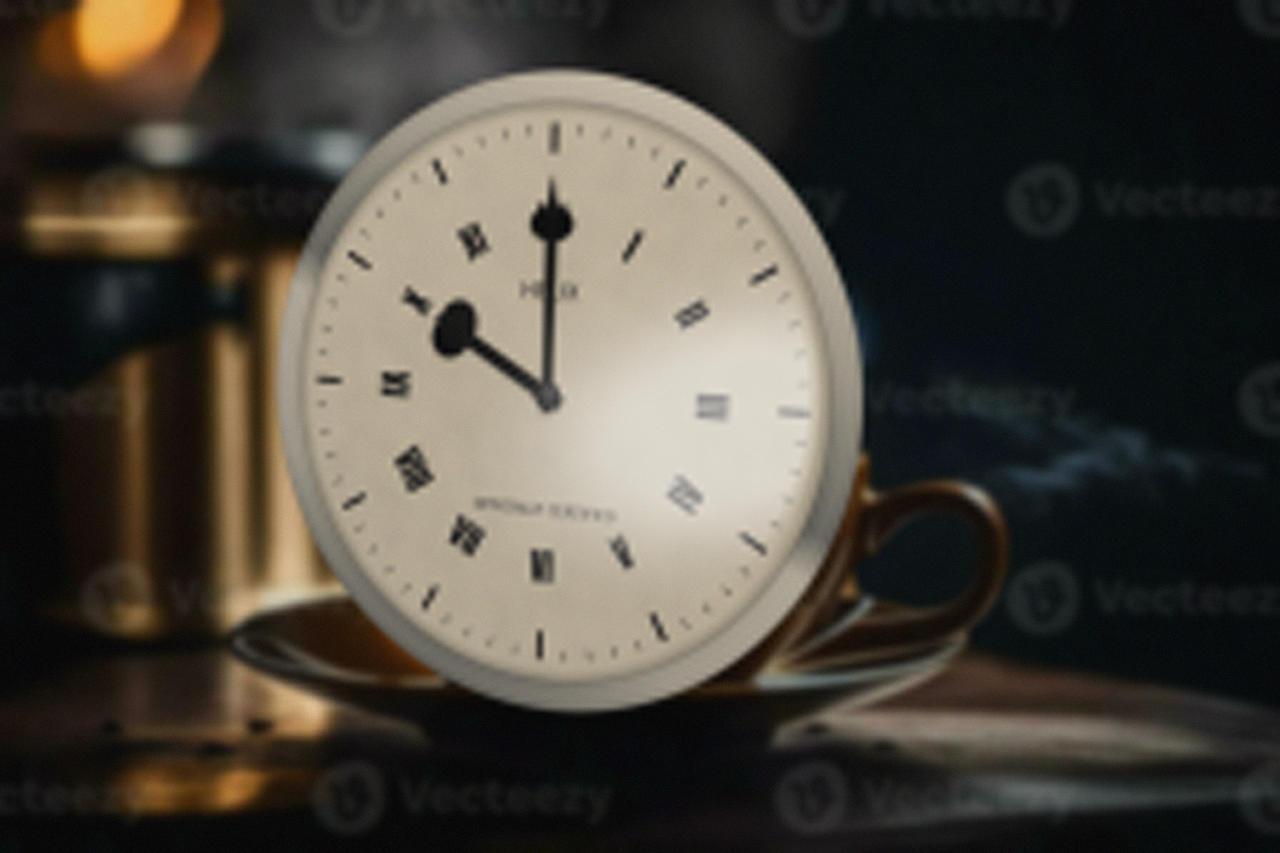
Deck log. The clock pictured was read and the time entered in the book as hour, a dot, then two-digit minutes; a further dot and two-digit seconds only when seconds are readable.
10.00
